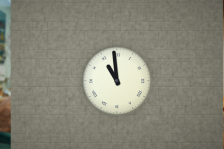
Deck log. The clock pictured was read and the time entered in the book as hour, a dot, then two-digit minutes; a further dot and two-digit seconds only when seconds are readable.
10.59
